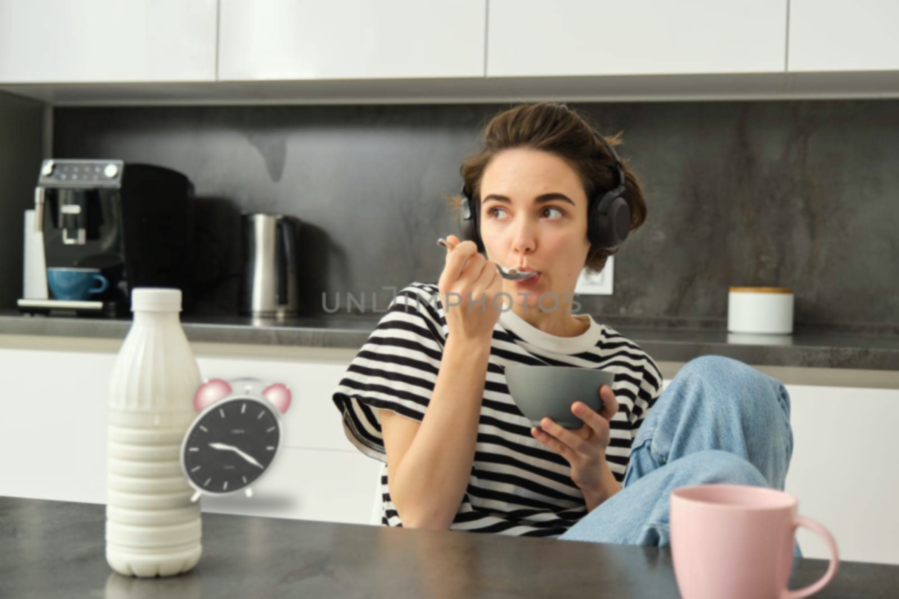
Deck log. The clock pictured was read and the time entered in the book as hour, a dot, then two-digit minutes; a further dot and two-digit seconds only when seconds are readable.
9.20
